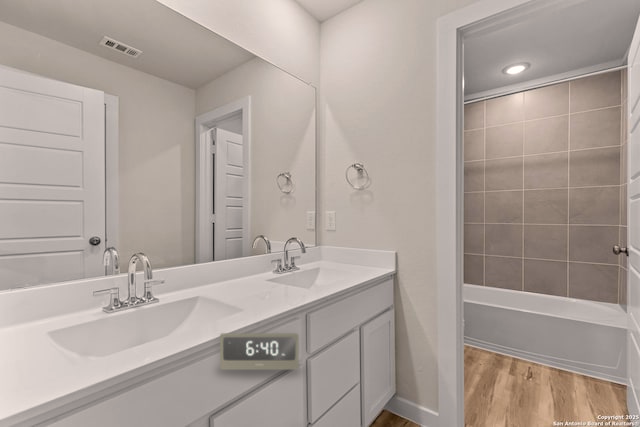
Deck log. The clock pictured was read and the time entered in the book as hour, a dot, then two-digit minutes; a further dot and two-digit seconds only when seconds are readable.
6.40
